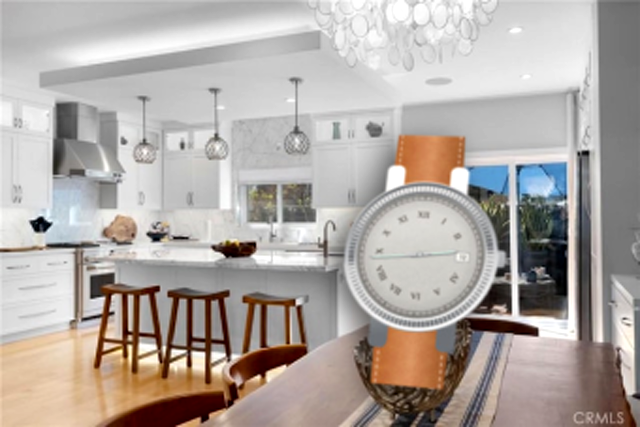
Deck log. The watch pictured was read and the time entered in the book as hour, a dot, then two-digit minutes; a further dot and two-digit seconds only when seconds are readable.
2.44
